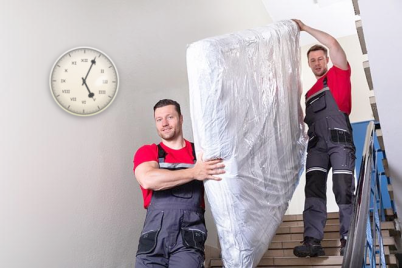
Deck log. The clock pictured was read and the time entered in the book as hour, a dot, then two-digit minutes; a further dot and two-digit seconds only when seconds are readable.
5.04
